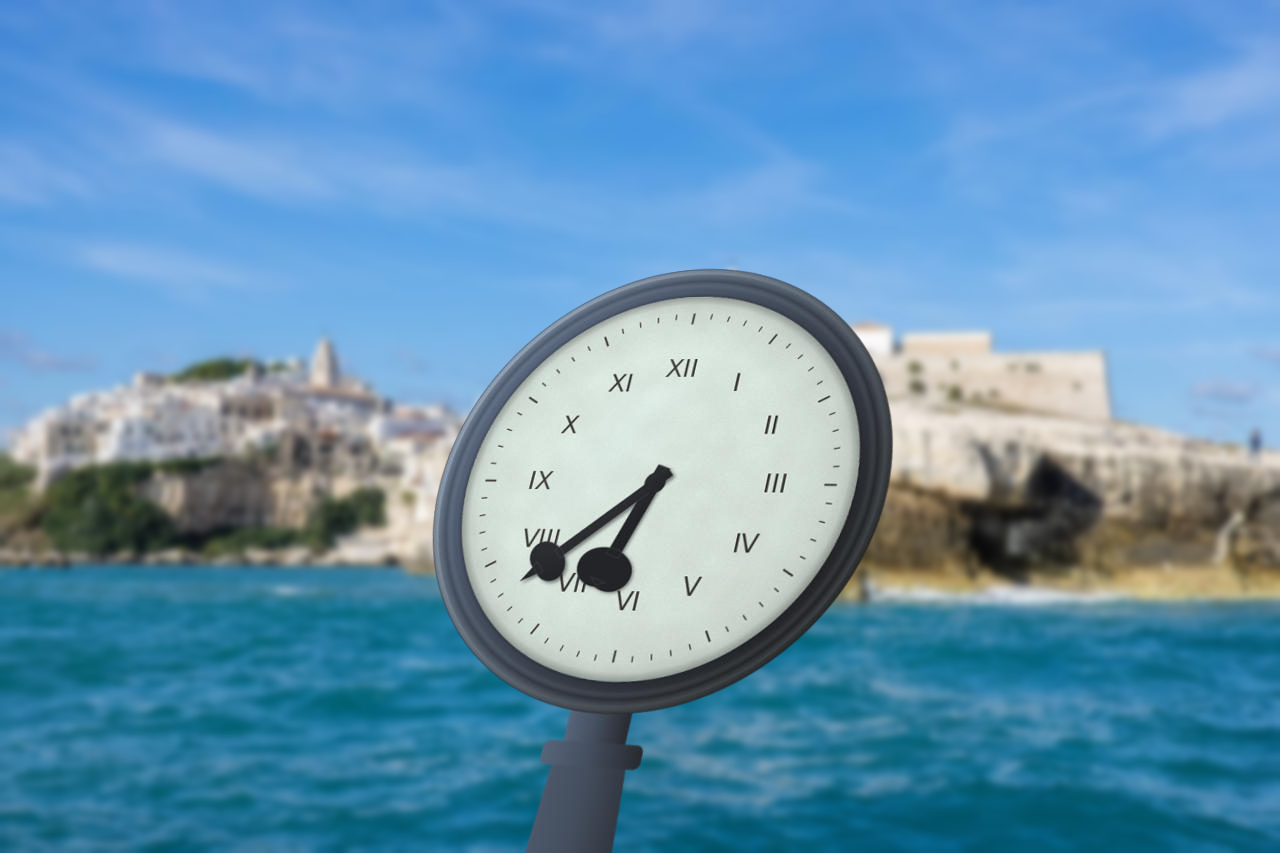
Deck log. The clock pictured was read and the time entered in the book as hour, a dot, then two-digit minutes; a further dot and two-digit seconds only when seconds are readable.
6.38
